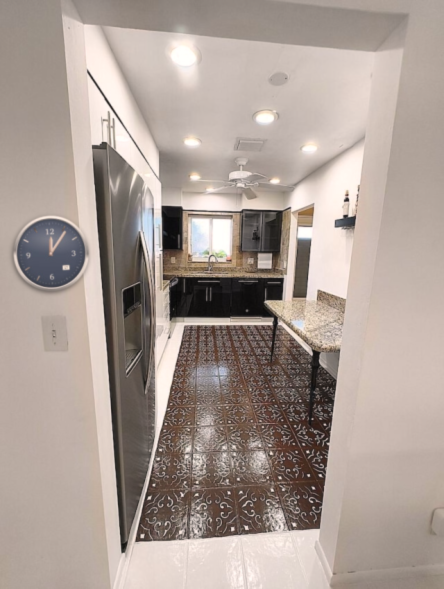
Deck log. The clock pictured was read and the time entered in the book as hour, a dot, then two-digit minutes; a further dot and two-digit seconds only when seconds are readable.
12.06
